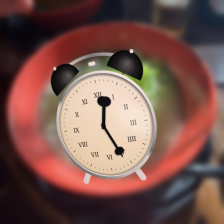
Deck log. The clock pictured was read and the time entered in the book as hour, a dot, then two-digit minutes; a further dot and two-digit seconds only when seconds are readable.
12.26
